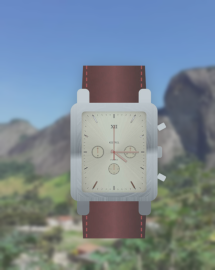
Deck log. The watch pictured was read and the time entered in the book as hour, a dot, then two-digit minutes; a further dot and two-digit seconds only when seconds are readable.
4.15
